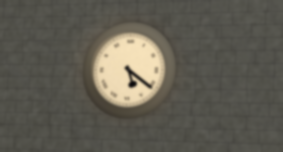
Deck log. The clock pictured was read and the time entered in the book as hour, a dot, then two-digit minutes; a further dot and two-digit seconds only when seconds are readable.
5.21
